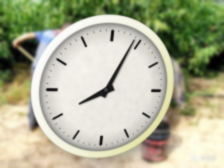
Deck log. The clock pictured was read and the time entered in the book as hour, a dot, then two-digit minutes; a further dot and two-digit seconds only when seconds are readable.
8.04
